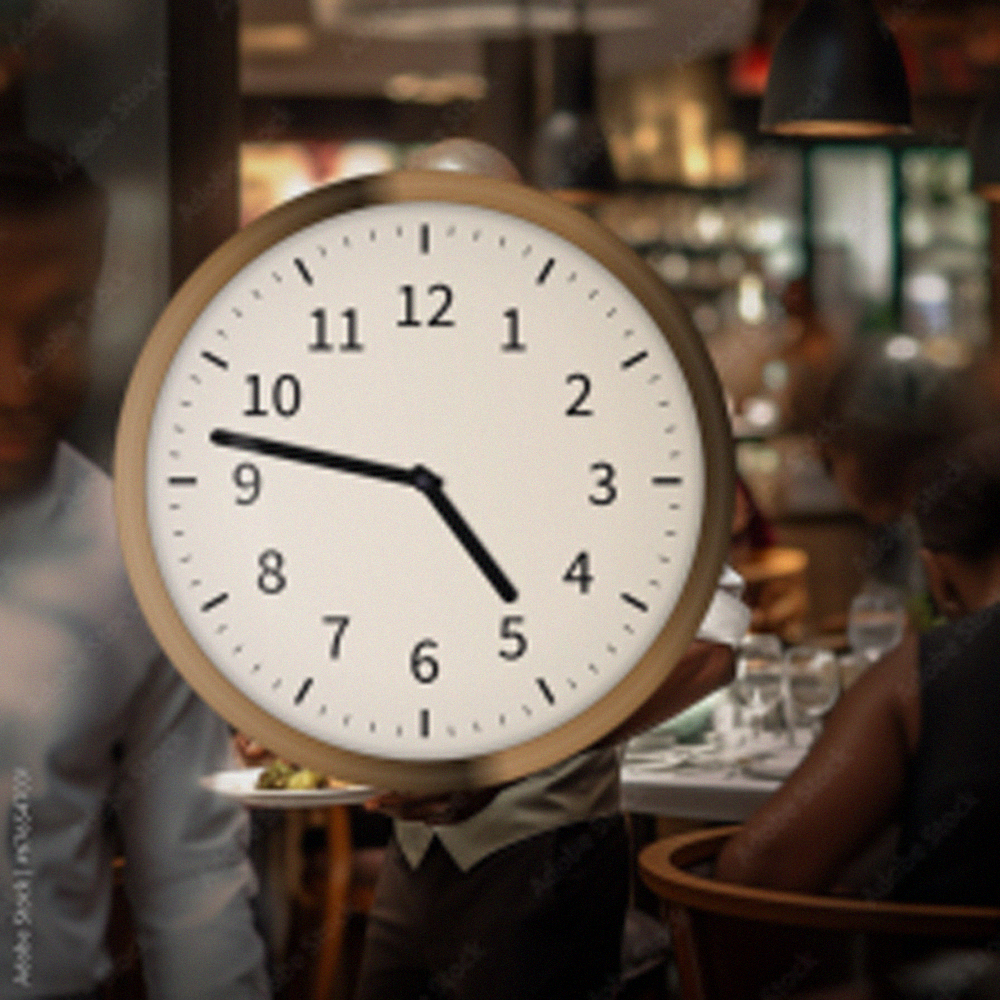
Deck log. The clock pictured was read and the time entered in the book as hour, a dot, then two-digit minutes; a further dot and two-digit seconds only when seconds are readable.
4.47
